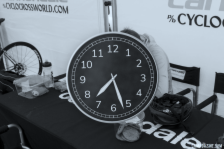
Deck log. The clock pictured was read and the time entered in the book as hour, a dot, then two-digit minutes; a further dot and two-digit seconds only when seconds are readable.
7.27
